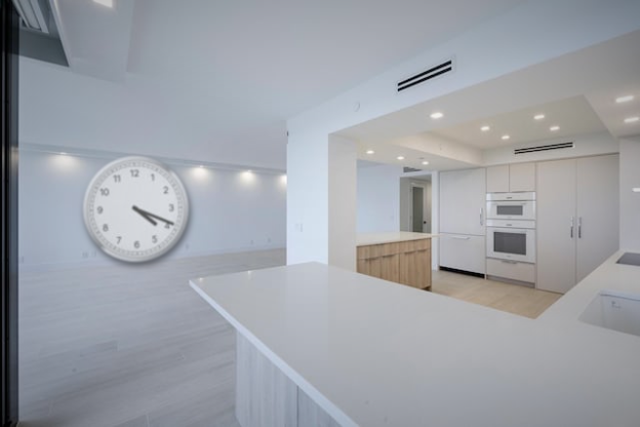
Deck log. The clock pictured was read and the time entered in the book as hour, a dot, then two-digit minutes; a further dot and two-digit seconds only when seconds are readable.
4.19
